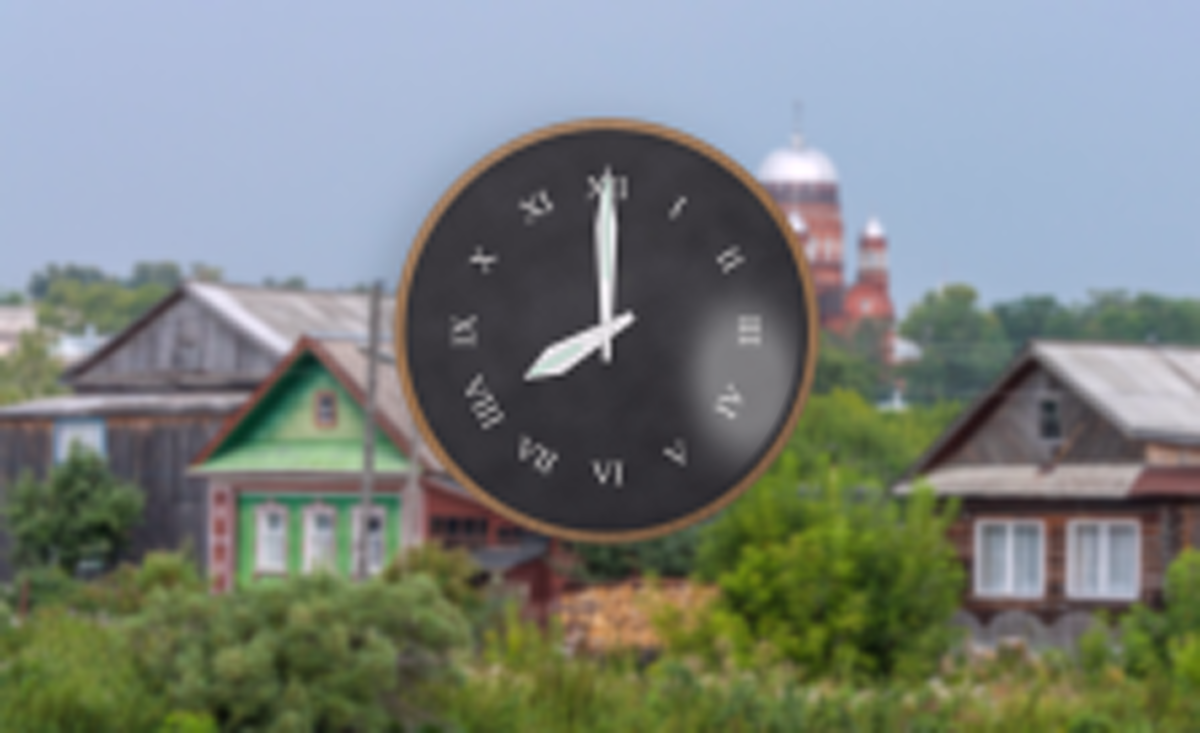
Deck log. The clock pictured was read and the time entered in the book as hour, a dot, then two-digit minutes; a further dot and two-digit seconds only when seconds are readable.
8.00
